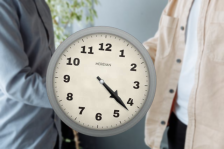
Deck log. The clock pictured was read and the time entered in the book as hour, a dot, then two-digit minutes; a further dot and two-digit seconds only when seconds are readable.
4.22
